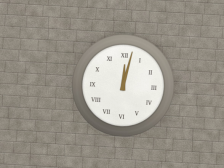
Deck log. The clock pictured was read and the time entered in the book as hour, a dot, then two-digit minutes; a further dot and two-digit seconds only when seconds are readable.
12.02
